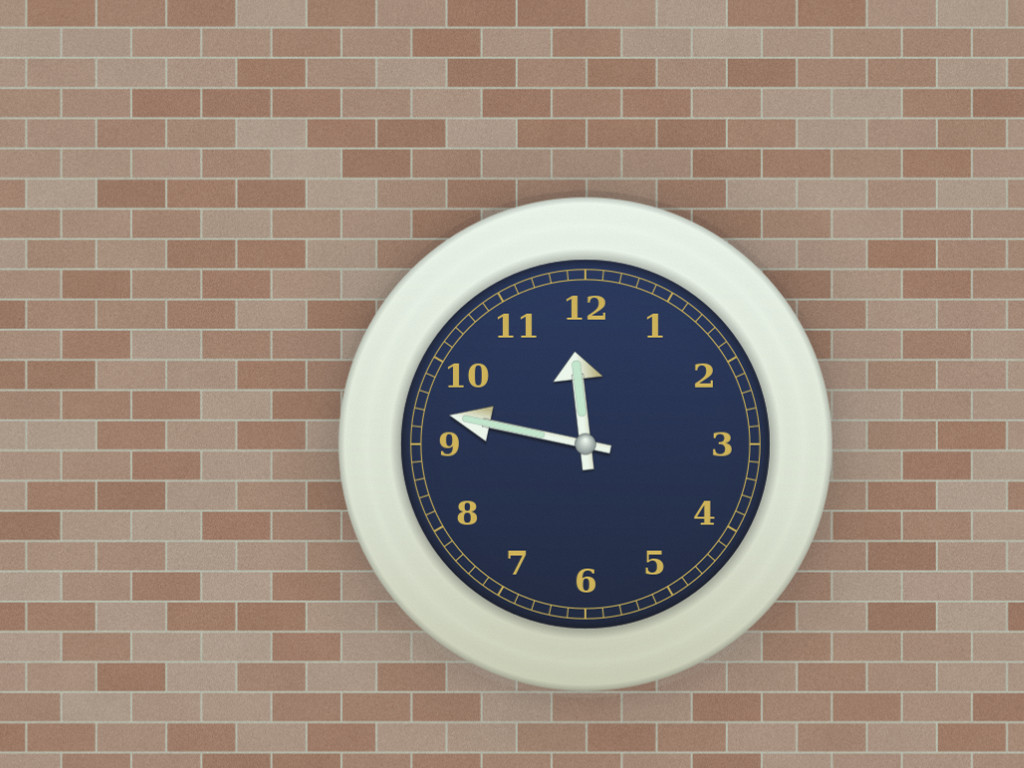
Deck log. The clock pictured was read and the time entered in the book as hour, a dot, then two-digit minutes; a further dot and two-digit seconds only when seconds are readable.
11.47
